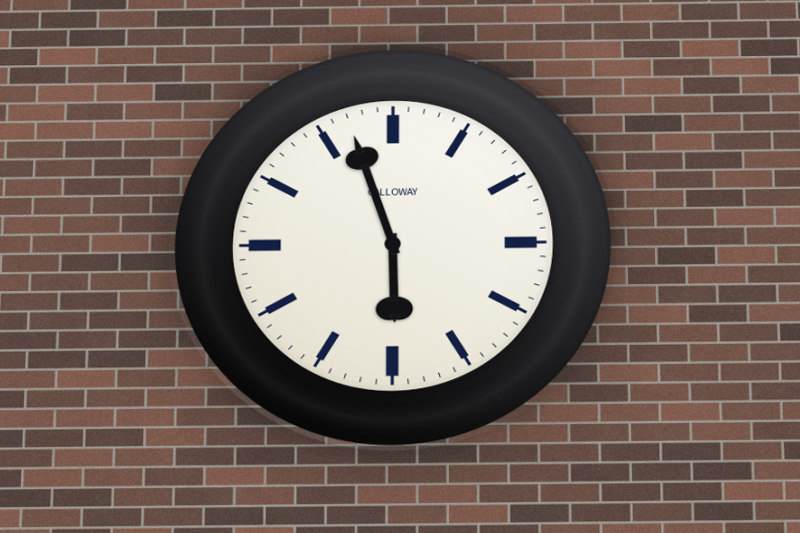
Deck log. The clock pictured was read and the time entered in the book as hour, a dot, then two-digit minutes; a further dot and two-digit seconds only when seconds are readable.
5.57
